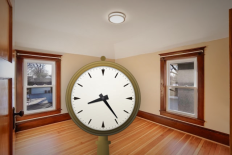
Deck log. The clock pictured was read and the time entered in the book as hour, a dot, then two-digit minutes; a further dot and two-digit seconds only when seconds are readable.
8.24
